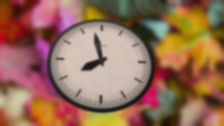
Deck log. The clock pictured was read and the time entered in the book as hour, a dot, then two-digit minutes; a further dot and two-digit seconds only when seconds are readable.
7.58
